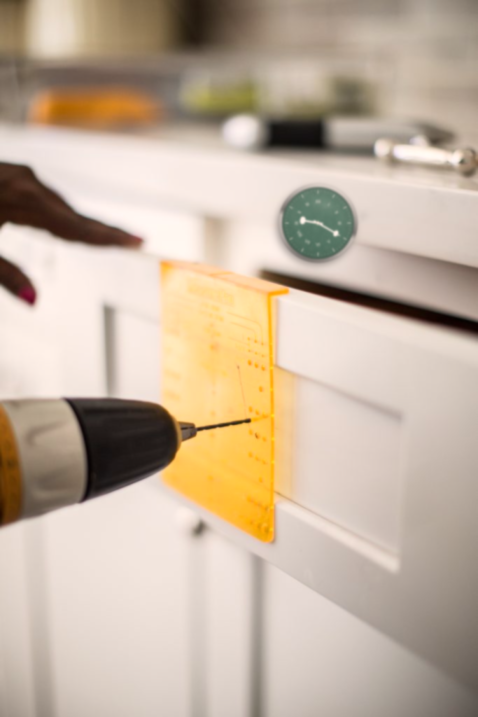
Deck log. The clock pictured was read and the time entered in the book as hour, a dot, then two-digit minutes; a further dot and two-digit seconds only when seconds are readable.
9.20
